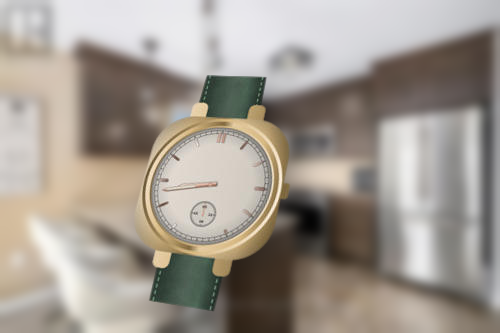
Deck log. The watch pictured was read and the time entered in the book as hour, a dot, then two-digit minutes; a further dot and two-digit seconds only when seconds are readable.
8.43
